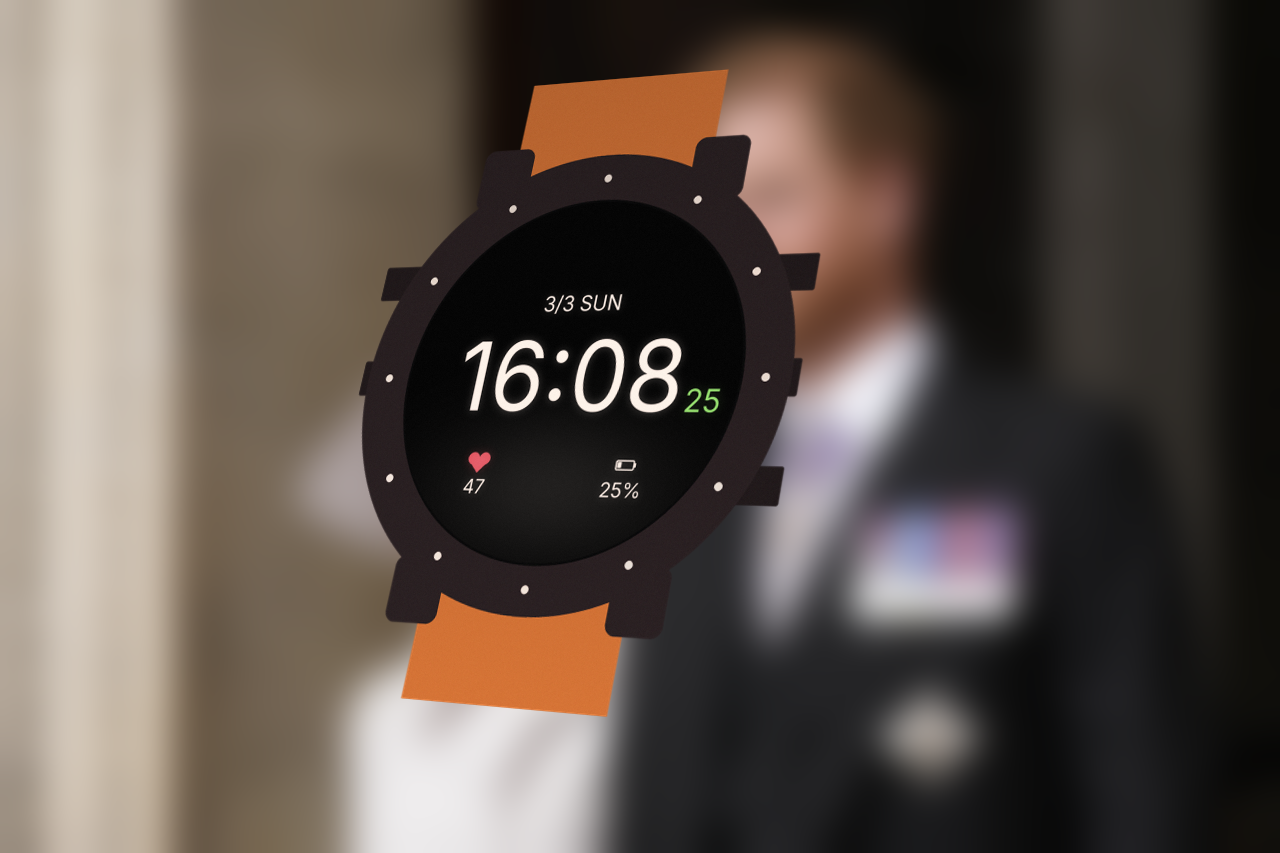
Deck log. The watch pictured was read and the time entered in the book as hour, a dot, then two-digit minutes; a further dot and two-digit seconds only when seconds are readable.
16.08.25
